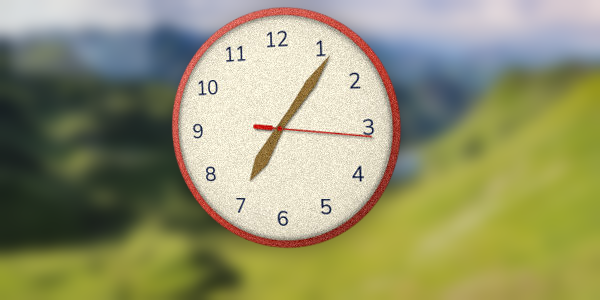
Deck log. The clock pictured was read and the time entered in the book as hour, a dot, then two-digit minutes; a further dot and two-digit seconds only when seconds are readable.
7.06.16
